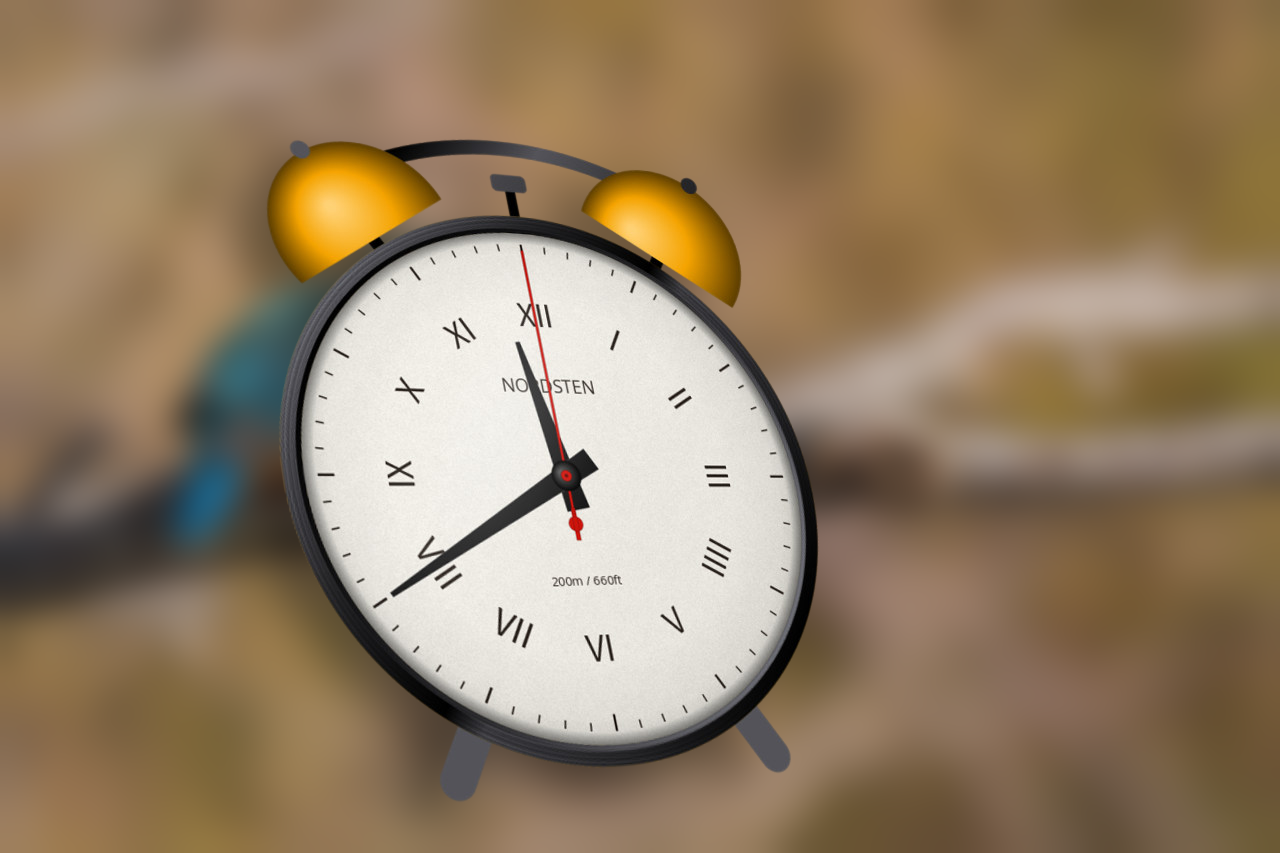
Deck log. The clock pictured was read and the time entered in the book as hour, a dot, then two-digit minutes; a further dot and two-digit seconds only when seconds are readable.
11.40.00
